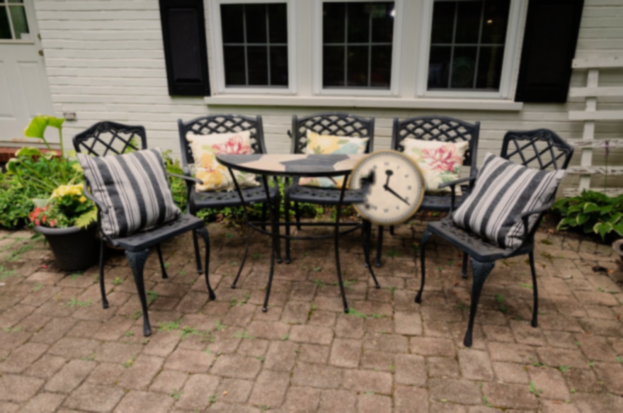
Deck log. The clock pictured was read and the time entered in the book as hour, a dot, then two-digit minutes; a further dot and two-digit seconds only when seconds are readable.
12.21
